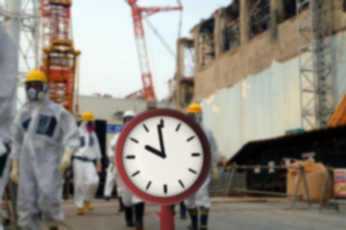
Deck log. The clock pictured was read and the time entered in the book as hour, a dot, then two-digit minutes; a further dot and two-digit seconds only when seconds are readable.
9.59
